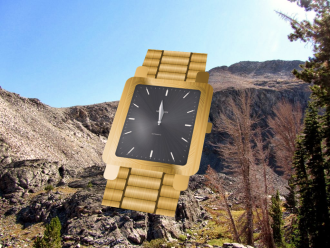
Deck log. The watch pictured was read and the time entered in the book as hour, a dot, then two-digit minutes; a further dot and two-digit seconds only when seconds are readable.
11.59
